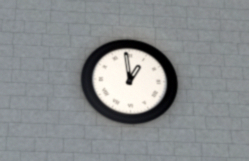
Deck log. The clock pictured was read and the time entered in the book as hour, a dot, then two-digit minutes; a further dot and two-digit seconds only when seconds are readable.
12.59
